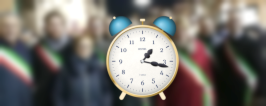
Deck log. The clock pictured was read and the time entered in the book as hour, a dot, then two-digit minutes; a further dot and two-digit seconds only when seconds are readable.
1.17
